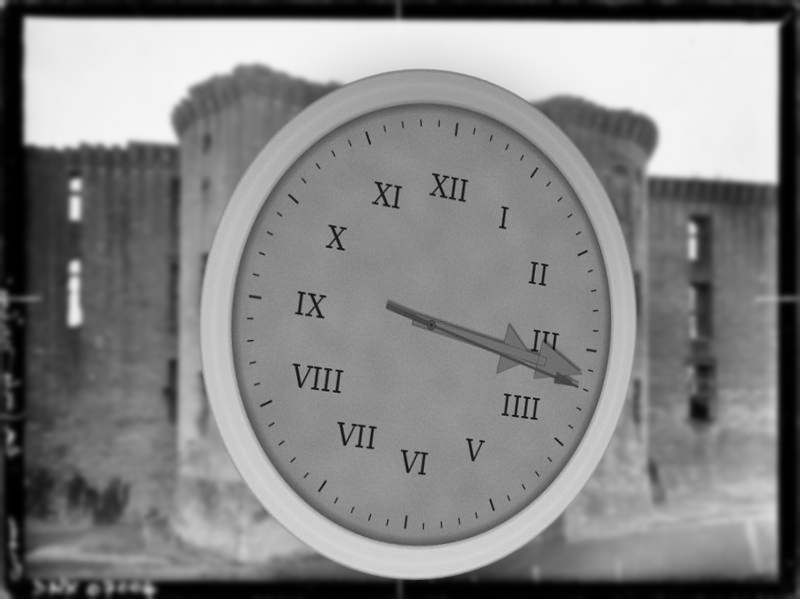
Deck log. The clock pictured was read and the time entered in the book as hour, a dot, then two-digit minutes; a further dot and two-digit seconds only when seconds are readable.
3.16.17
